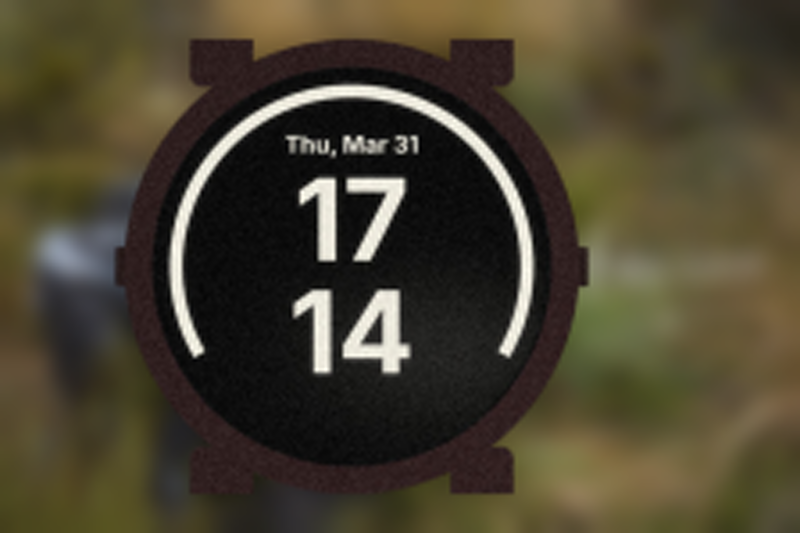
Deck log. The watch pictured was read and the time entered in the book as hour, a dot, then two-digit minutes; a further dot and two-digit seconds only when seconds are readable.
17.14
